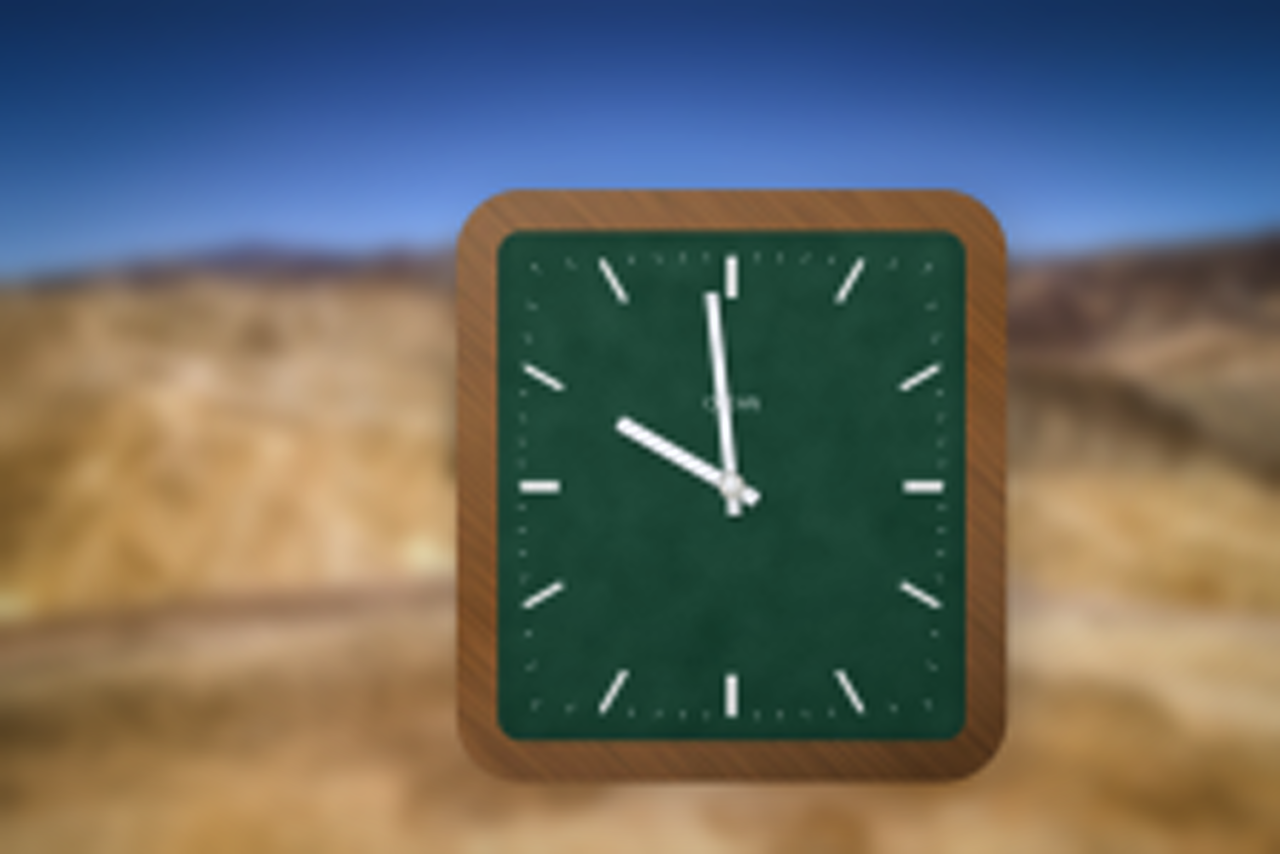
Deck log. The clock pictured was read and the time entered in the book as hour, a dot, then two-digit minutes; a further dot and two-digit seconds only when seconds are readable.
9.59
